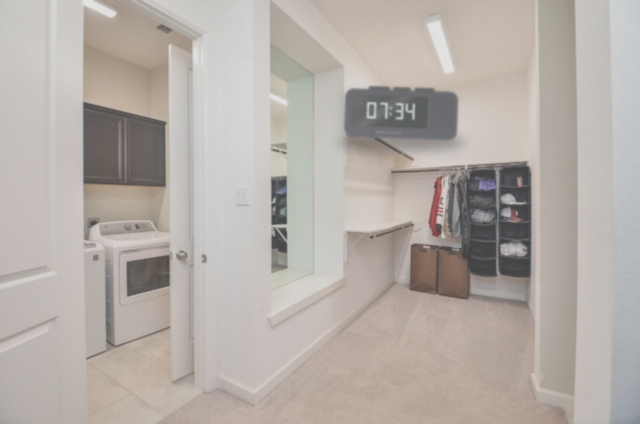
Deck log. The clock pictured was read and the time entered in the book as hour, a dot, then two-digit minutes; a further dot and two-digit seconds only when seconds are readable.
7.34
